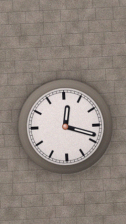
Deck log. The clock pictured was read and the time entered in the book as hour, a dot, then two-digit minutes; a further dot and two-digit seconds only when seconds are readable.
12.18
